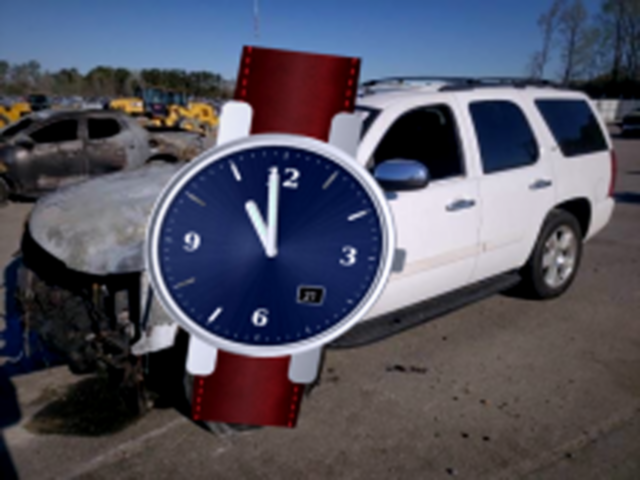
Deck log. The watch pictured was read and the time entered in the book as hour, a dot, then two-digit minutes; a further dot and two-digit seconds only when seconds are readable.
10.59
